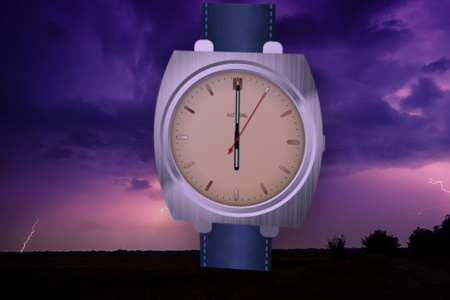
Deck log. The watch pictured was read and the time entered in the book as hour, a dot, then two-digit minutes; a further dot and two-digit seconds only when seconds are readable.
6.00.05
